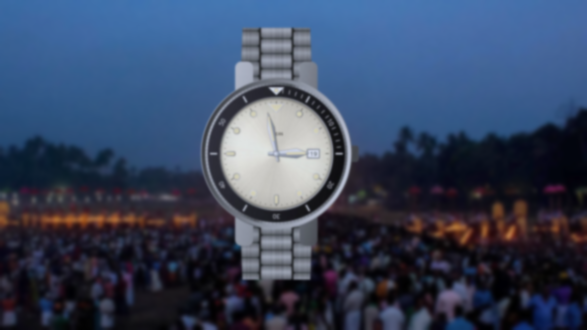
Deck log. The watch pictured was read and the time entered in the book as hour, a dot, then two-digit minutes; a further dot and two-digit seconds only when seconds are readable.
2.58
